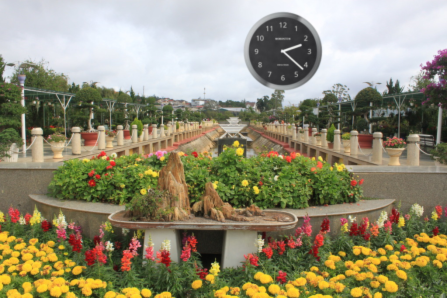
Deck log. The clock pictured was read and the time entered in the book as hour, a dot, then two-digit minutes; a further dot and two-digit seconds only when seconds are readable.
2.22
